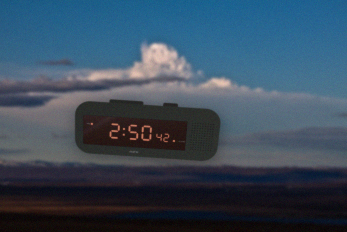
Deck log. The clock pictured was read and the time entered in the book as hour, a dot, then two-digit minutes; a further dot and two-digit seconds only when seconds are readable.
2.50.42
